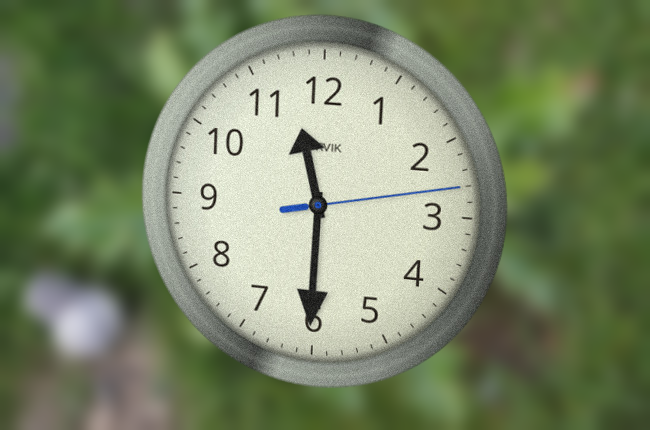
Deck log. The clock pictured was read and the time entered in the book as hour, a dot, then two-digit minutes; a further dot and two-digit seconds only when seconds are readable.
11.30.13
